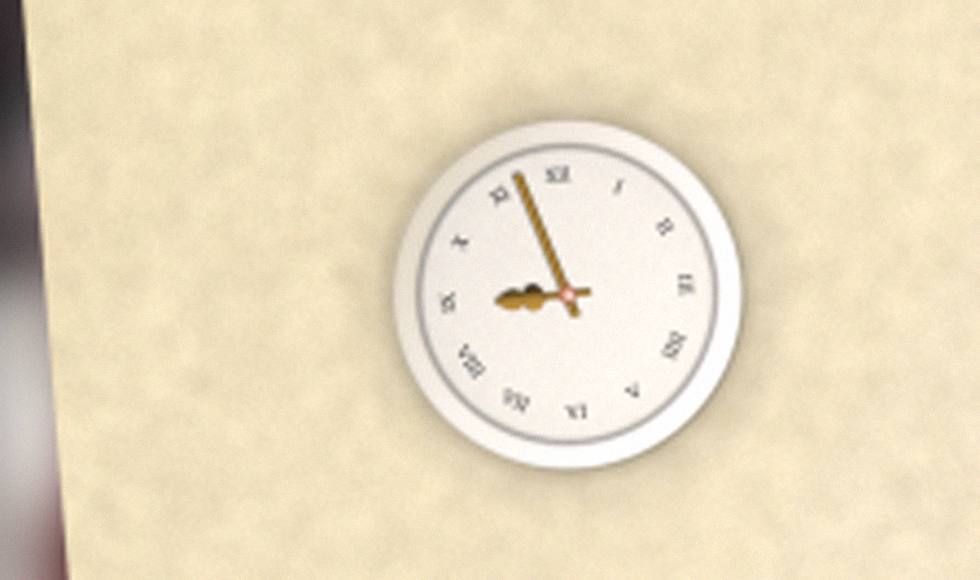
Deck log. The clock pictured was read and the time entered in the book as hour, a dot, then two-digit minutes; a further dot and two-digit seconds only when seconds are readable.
8.57
